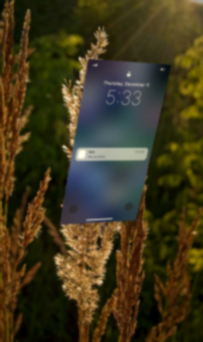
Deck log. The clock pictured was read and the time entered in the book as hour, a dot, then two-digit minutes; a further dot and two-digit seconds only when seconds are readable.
5.33
